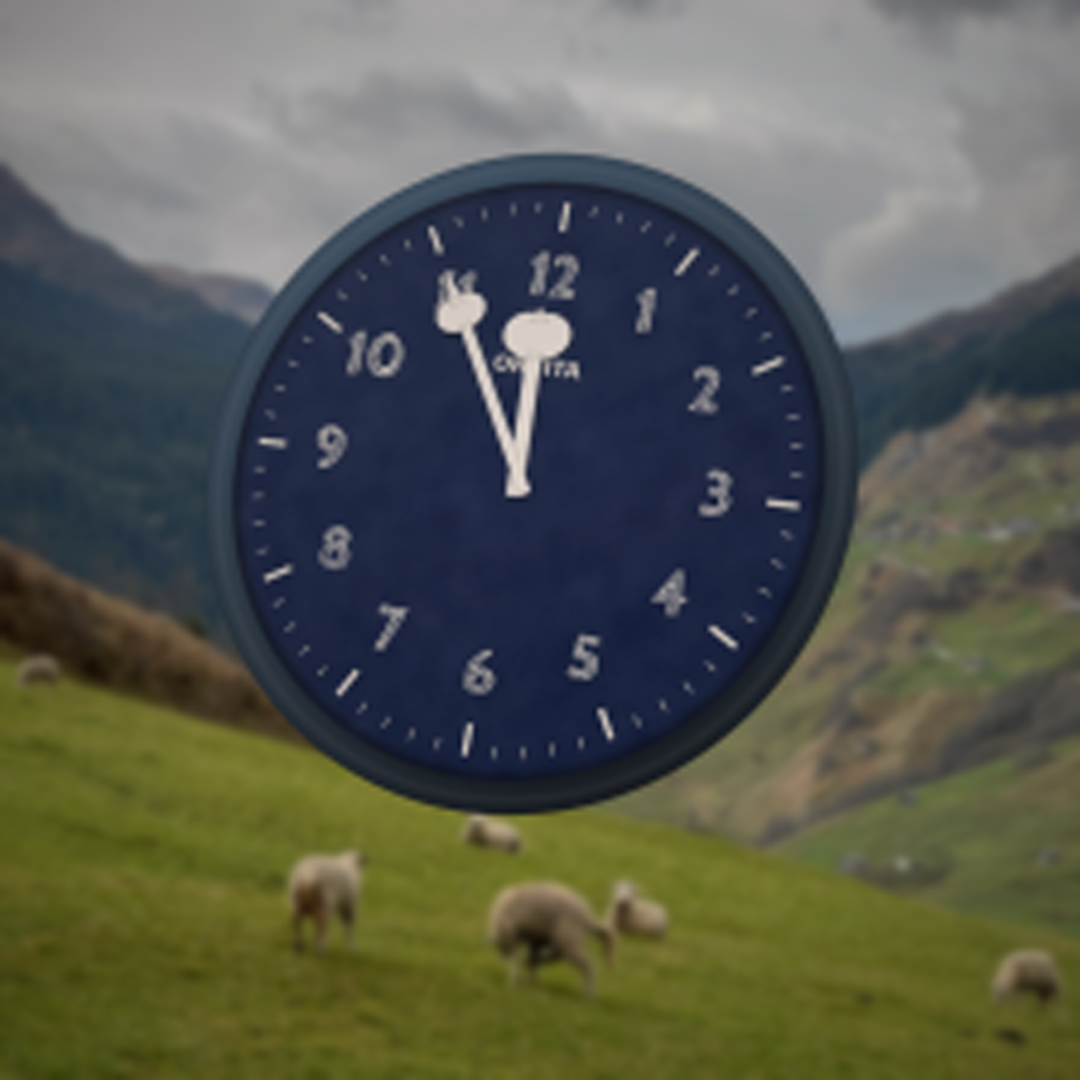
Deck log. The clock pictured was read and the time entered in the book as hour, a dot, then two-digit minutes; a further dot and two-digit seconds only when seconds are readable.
11.55
